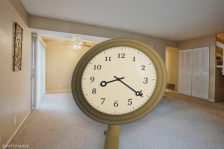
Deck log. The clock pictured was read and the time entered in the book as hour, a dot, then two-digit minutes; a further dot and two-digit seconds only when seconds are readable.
8.21
